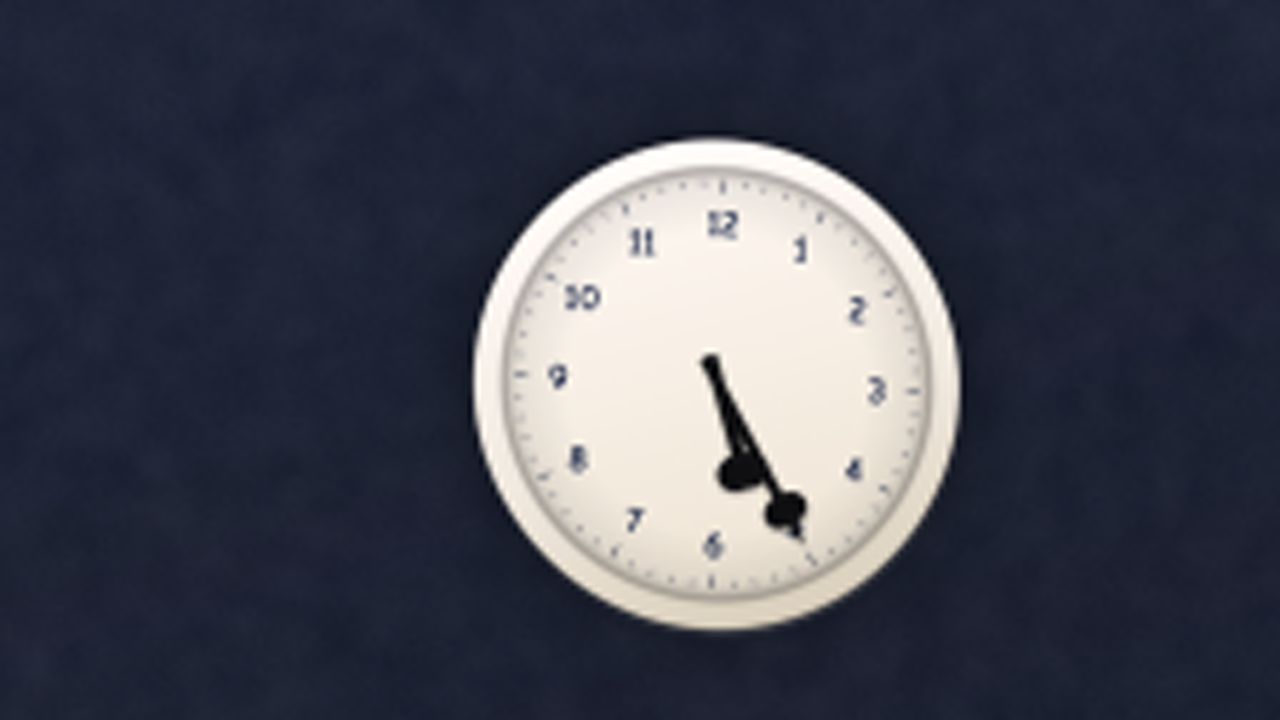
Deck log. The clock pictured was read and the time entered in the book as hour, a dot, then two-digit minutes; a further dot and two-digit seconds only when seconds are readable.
5.25
